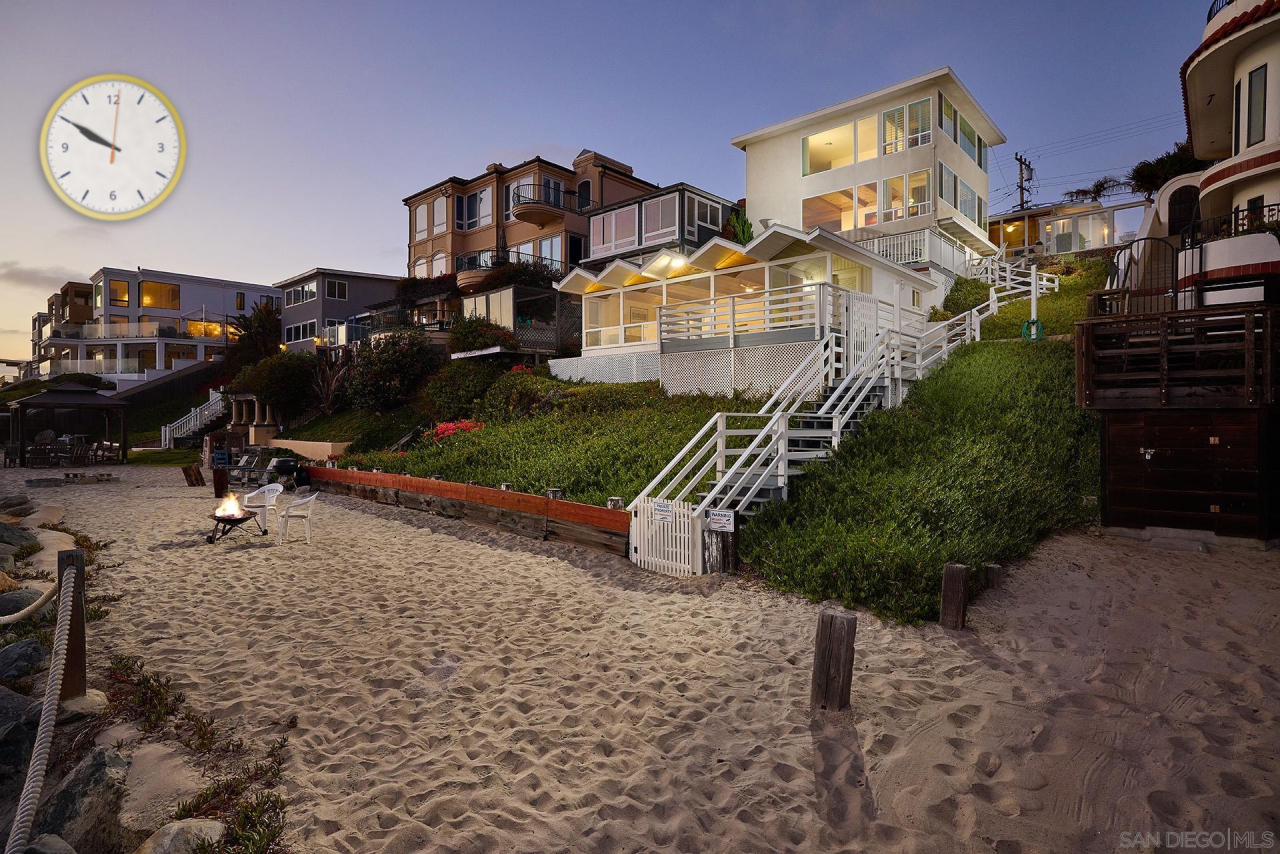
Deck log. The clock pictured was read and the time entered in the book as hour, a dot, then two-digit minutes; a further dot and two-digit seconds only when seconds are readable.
9.50.01
